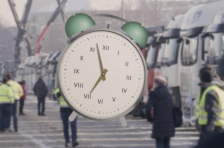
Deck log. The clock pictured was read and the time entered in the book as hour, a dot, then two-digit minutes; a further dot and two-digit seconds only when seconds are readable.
6.57
